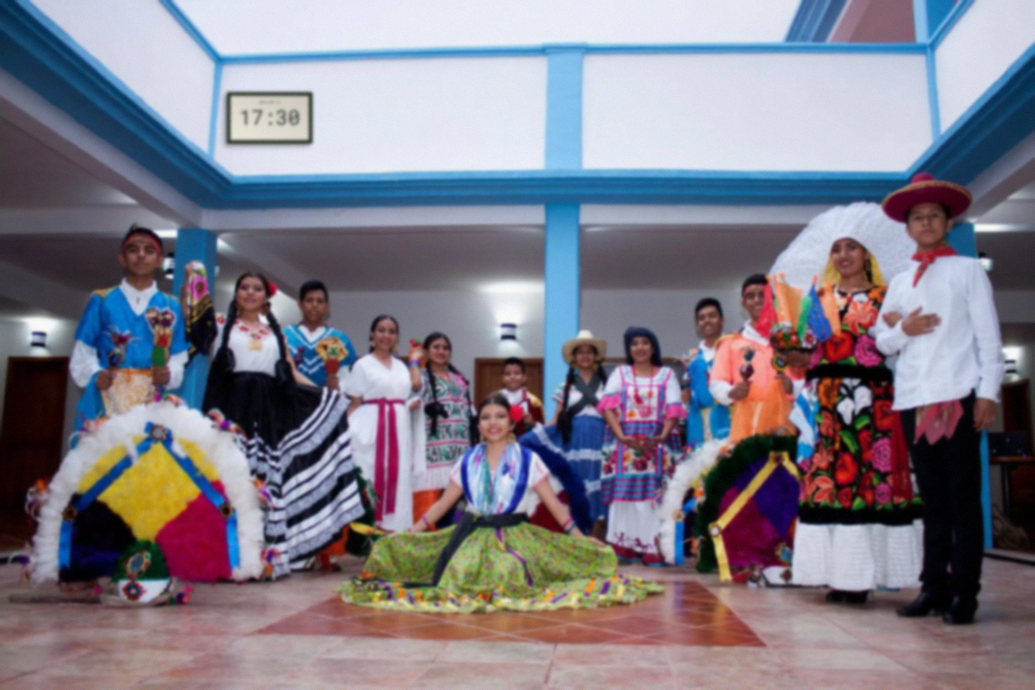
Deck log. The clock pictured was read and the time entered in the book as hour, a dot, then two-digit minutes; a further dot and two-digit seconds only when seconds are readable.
17.30
